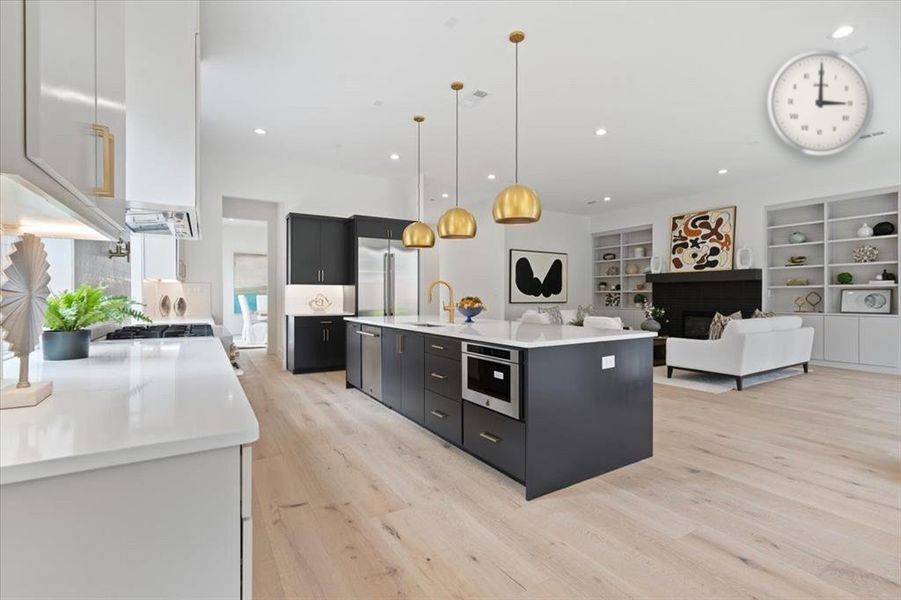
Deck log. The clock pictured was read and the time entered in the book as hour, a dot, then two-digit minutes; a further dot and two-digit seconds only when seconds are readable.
3.00
